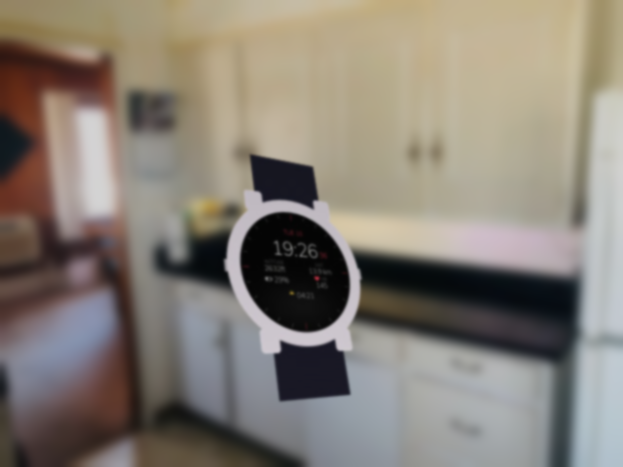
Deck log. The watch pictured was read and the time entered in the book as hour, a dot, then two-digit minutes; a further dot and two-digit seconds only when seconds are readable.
19.26
